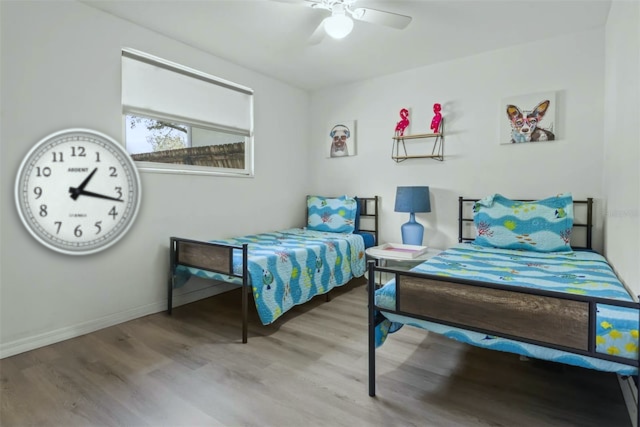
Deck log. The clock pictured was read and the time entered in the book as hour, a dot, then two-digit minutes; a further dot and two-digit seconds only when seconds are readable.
1.17
